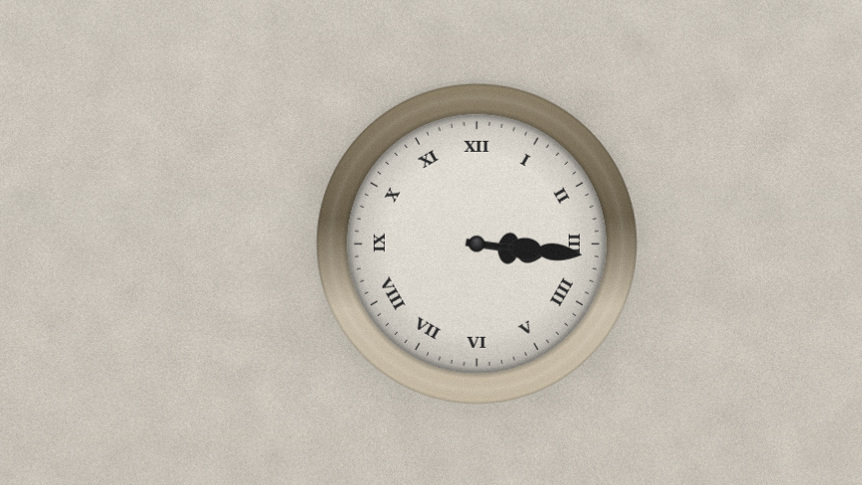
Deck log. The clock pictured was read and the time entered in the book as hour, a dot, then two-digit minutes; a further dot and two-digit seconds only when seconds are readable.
3.16
